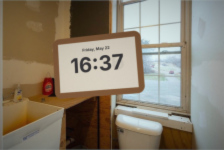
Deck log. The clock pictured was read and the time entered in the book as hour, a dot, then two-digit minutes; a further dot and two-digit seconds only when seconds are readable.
16.37
